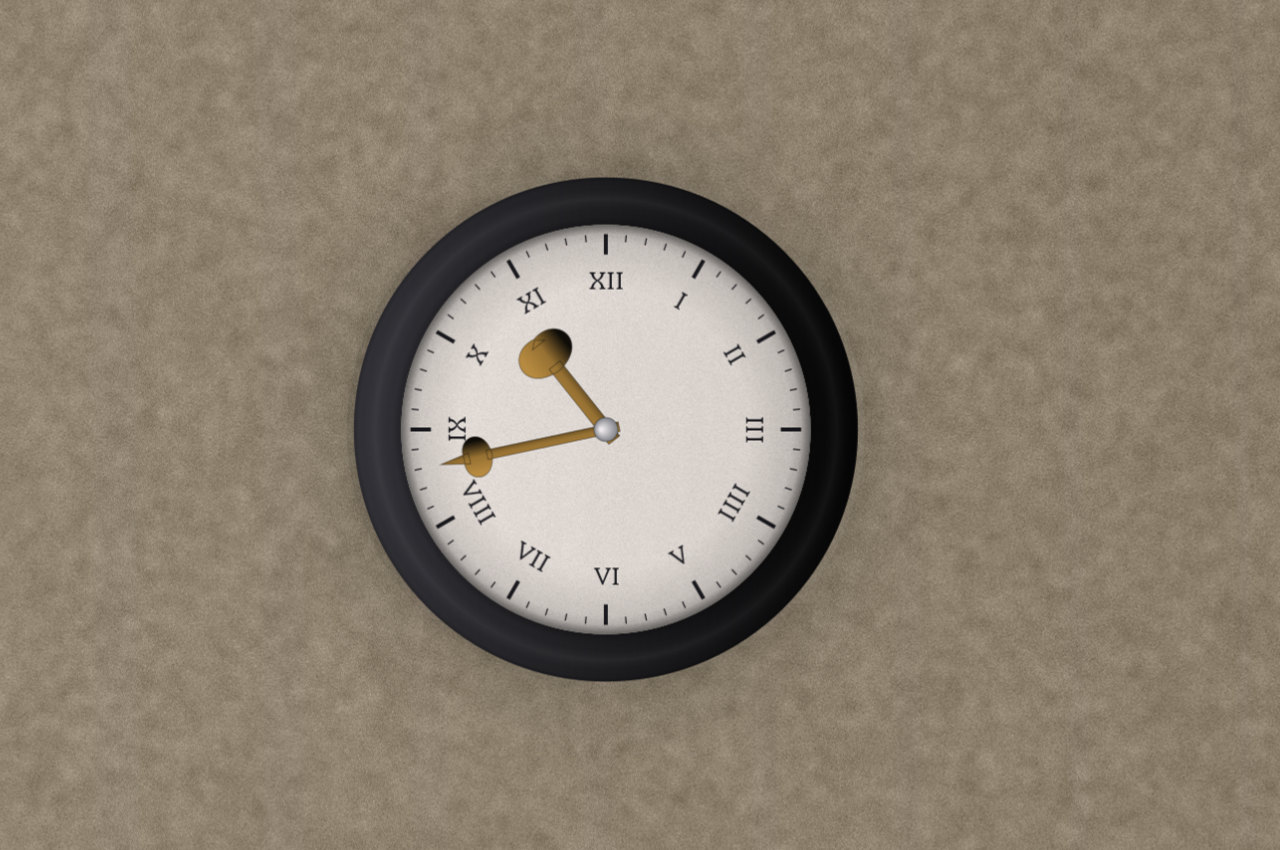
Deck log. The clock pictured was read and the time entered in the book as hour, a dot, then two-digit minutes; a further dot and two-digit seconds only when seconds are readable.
10.43
